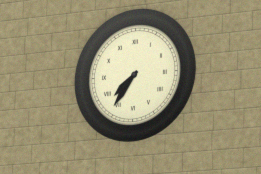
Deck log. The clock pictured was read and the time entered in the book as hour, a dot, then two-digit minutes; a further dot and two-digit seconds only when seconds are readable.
7.36
